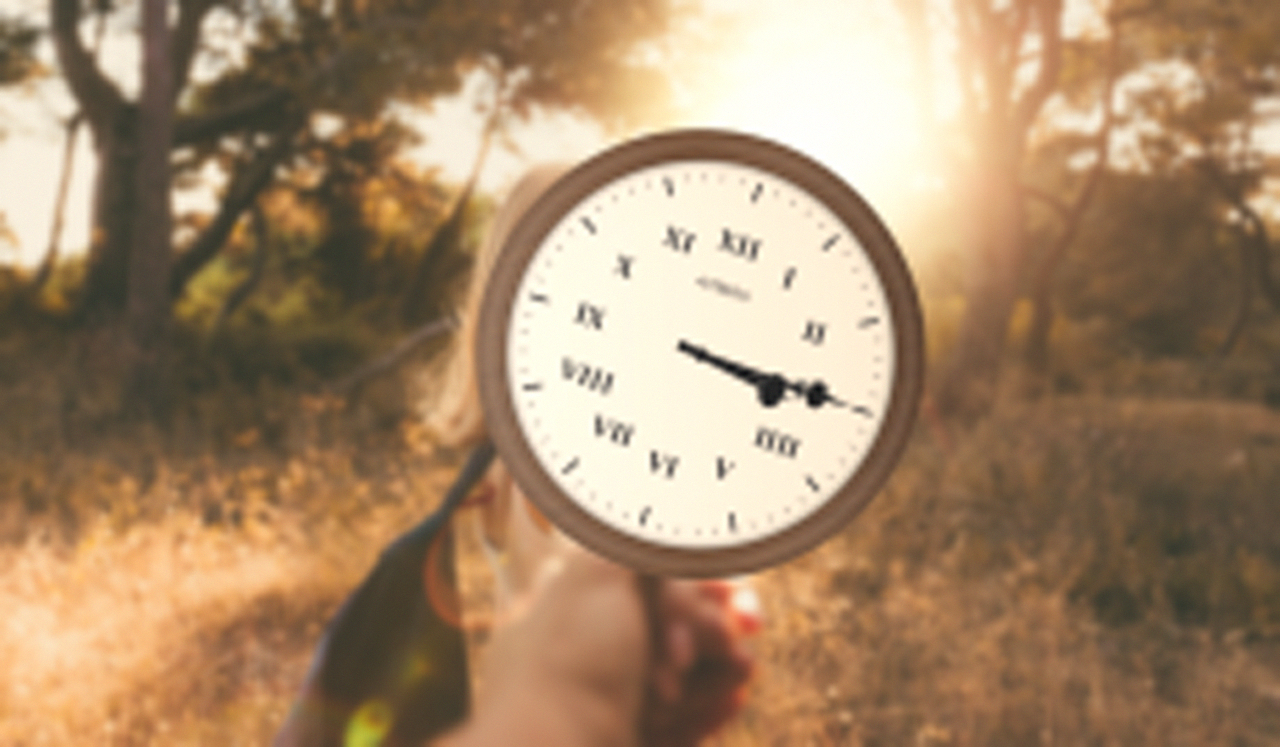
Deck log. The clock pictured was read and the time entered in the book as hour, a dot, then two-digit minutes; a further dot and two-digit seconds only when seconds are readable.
3.15
